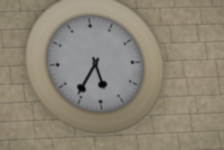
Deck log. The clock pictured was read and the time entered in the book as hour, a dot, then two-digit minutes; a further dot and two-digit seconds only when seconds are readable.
5.36
